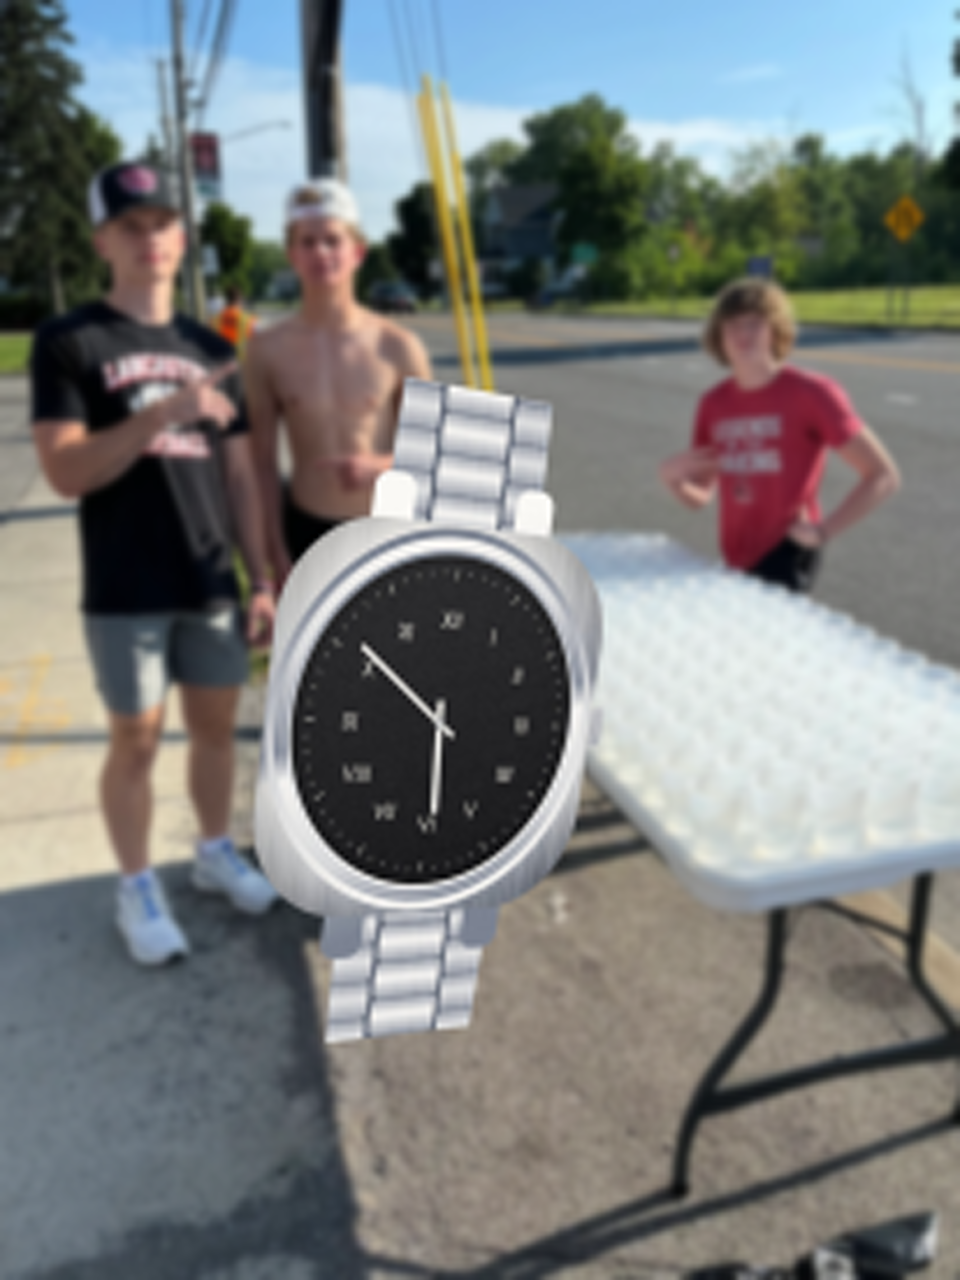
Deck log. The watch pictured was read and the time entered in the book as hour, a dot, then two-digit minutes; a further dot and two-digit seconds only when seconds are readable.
5.51
